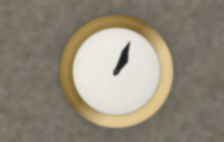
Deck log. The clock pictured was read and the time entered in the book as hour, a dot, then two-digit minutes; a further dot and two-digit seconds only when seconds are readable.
1.04
